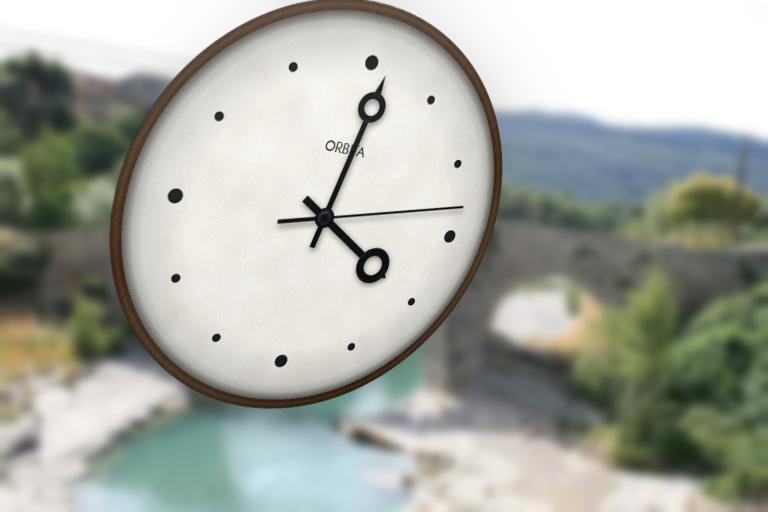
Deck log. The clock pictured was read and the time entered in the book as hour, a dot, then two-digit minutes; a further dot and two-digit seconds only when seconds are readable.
4.01.13
